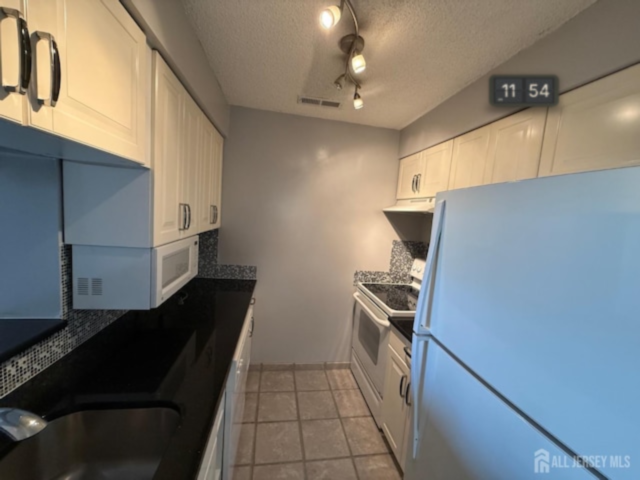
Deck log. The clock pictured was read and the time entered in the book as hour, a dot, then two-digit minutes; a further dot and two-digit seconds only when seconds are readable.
11.54
